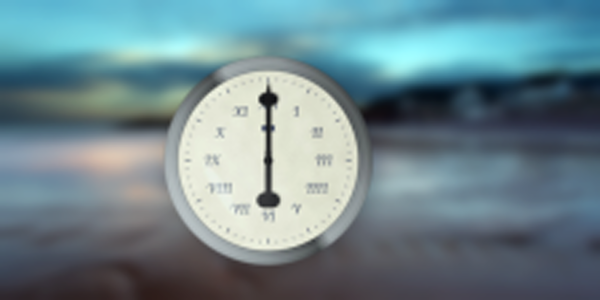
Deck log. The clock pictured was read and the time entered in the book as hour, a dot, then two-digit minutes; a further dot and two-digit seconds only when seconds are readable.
6.00
